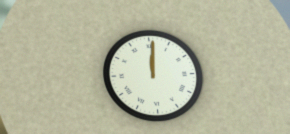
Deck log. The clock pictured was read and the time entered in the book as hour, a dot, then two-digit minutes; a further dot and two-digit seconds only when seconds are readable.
12.01
